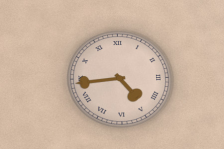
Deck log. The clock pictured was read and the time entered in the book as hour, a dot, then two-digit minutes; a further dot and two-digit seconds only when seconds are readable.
4.44
